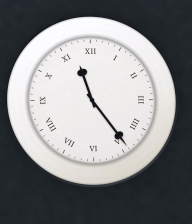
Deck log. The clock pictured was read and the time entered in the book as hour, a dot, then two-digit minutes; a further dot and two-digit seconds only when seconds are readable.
11.24
